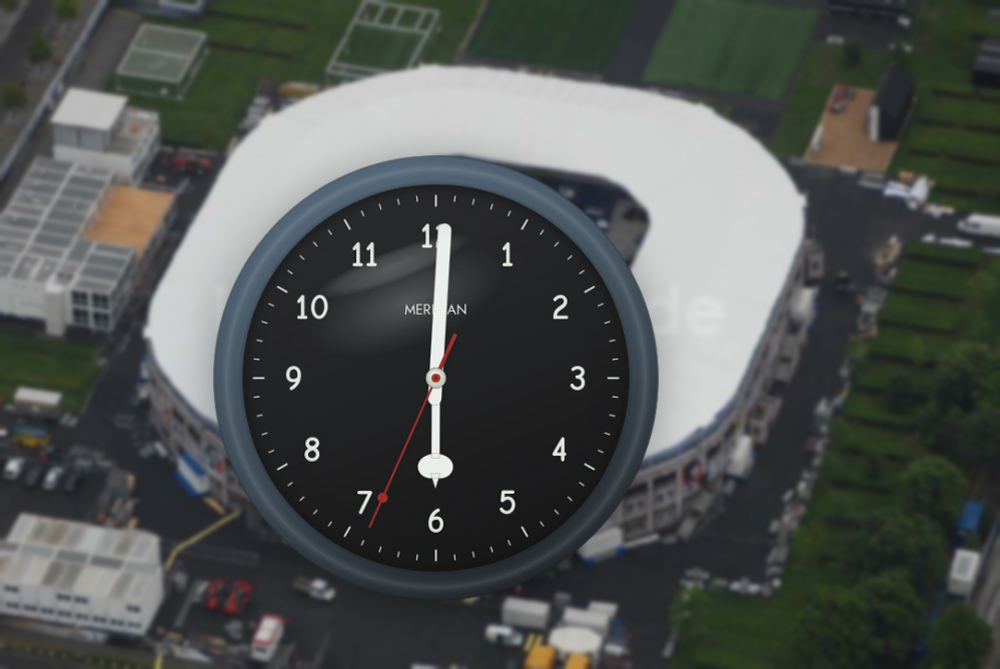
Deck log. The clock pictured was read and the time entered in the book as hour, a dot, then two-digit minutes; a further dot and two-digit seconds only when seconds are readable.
6.00.34
